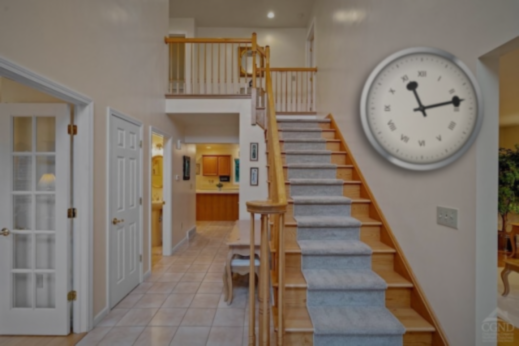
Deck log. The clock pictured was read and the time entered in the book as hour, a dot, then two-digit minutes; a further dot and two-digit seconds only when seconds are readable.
11.13
